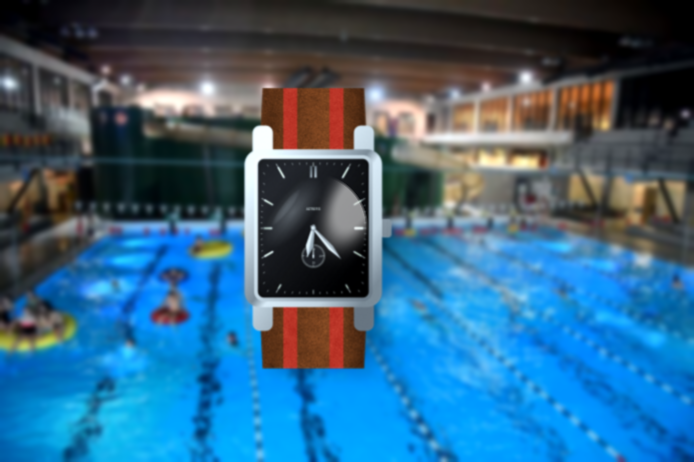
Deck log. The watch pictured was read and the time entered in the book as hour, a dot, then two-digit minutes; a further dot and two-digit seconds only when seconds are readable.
6.23
